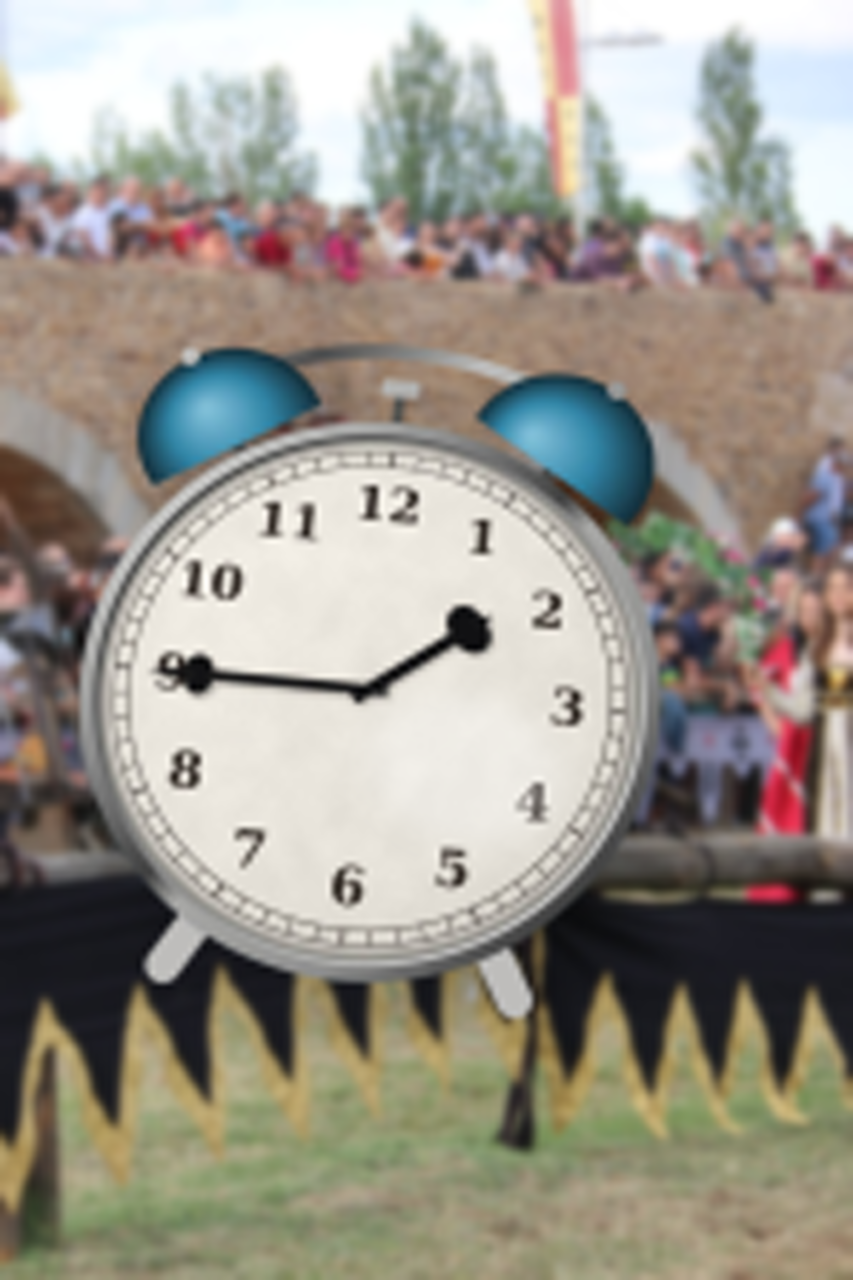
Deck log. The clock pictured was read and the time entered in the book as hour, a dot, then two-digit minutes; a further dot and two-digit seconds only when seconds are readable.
1.45
